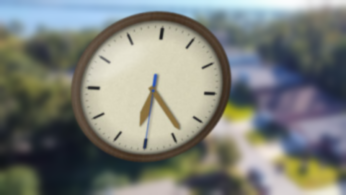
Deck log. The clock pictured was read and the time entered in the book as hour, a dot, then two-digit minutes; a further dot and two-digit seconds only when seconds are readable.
6.23.30
